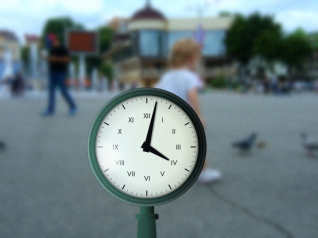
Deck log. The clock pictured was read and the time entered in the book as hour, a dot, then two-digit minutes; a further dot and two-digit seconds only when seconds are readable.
4.02
